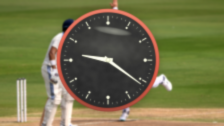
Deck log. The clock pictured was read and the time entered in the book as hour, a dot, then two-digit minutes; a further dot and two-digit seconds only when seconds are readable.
9.21
